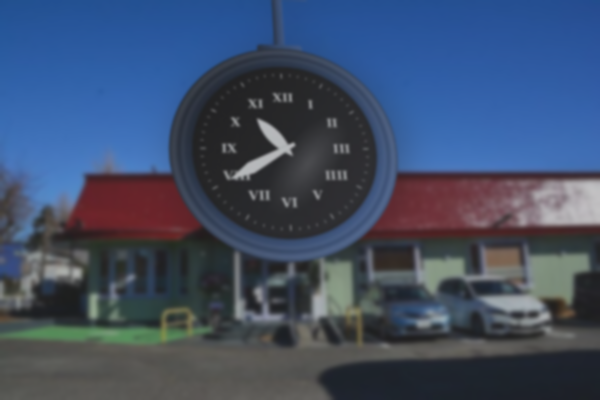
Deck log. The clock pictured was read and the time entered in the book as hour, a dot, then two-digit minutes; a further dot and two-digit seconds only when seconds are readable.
10.40
